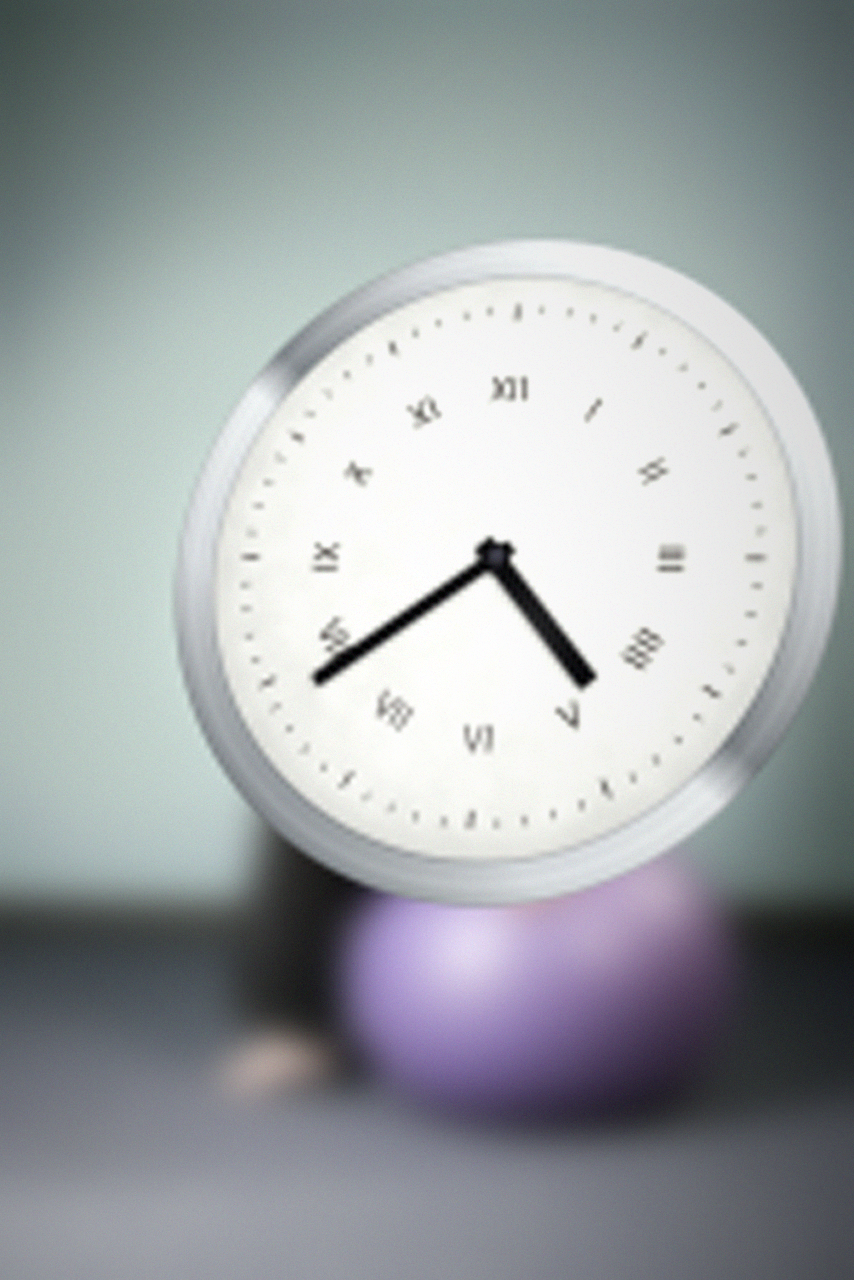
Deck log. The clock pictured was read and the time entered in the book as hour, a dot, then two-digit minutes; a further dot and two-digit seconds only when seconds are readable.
4.39
